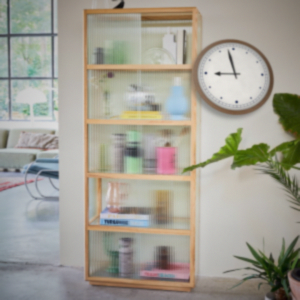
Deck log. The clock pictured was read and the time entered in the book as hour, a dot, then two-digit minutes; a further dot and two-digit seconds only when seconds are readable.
8.58
